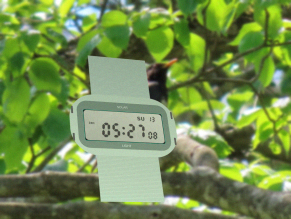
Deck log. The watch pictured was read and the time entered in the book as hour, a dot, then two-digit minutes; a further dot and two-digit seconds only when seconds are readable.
5.27.08
